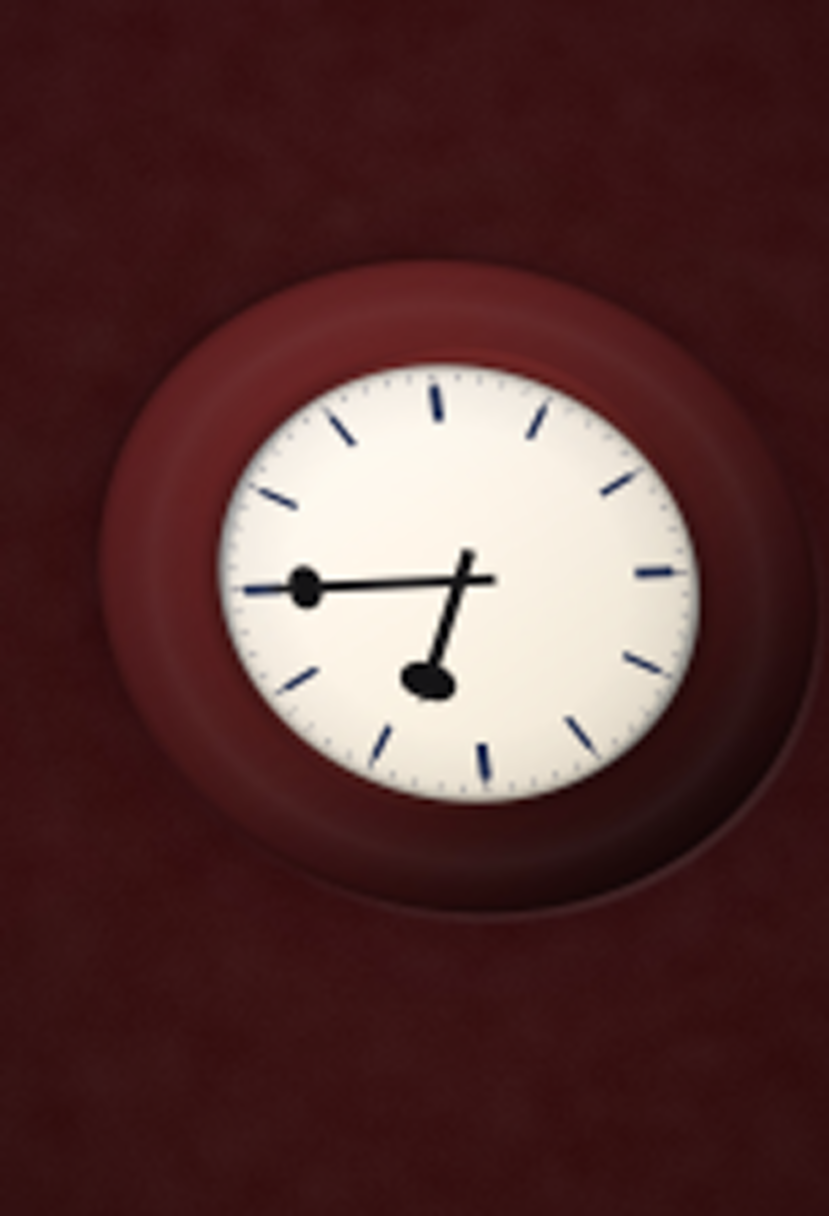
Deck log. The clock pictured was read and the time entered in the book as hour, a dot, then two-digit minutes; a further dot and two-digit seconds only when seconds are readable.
6.45
